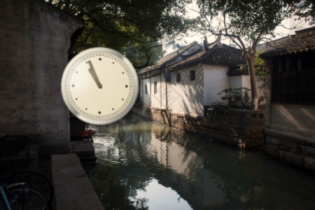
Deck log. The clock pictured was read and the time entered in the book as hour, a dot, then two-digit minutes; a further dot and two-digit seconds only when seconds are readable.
10.56
